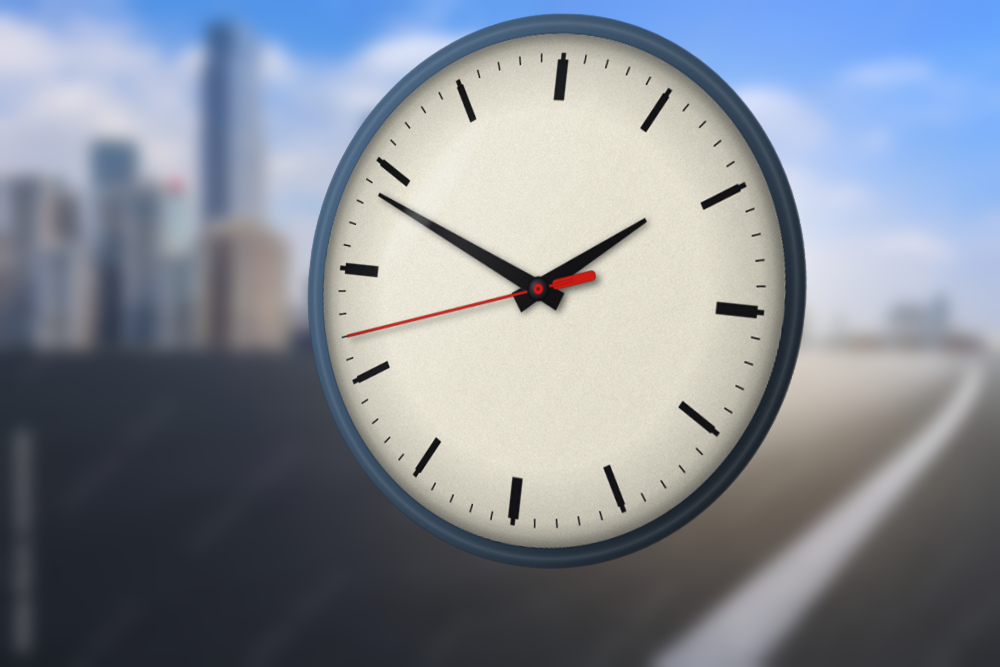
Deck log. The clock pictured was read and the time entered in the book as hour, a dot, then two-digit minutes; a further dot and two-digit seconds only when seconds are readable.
1.48.42
